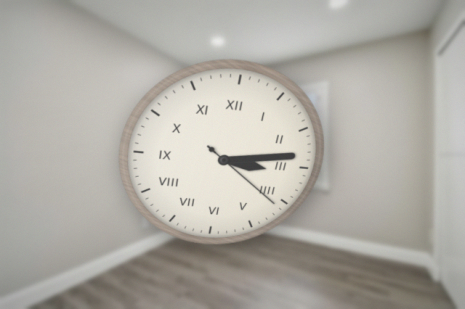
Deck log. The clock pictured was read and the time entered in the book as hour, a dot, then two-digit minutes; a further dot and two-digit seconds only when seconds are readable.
3.13.21
